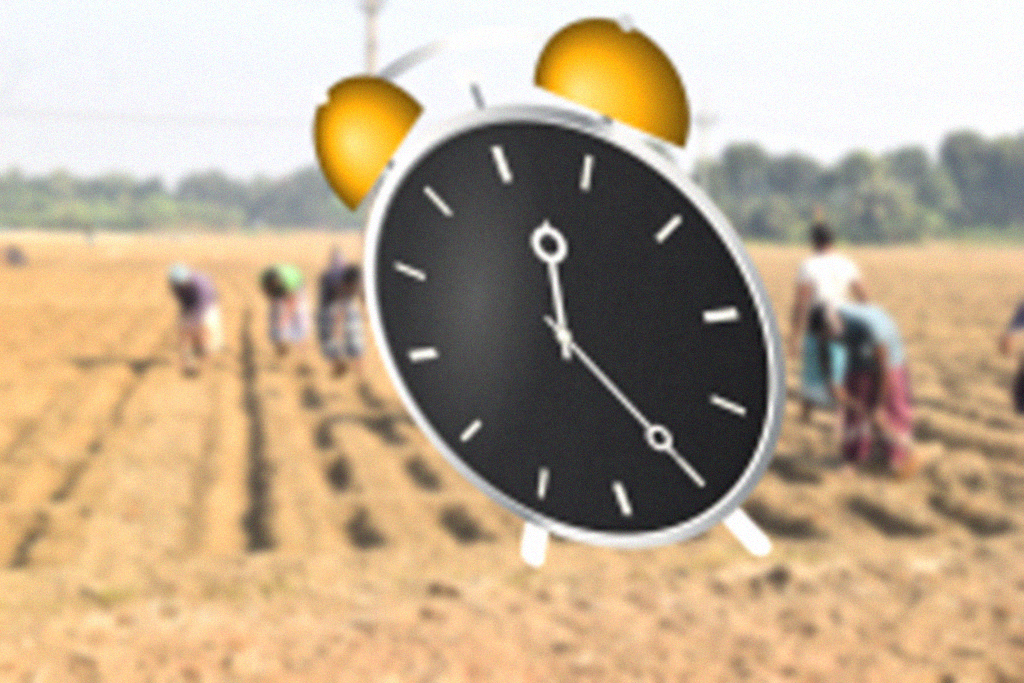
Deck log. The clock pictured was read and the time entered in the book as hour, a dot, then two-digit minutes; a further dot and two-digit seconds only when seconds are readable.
12.25
